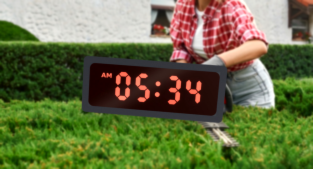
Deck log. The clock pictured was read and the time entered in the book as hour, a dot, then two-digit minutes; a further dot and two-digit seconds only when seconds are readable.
5.34
